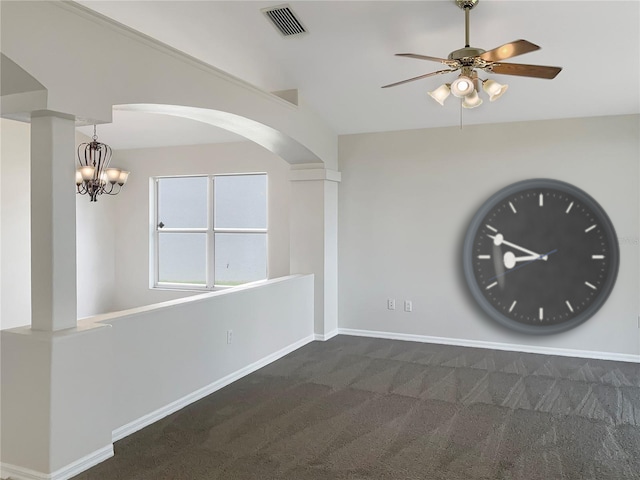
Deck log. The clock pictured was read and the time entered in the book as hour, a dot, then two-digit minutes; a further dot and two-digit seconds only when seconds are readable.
8.48.41
